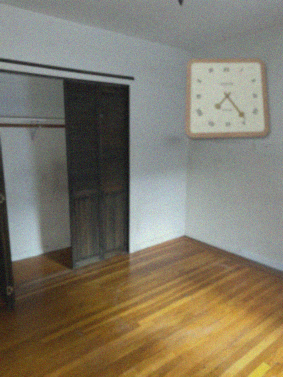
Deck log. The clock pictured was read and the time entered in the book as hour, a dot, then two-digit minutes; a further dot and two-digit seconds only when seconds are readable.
7.24
